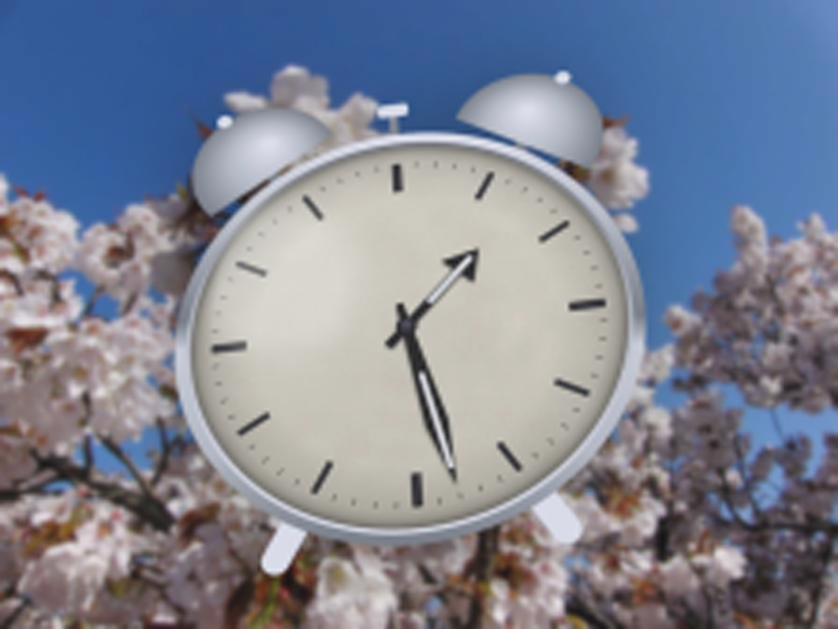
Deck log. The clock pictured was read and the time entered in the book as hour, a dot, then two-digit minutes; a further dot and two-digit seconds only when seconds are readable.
1.28
